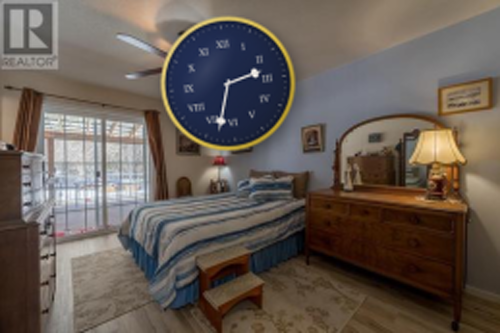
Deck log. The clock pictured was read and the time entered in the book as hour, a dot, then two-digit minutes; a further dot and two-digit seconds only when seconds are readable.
2.33
